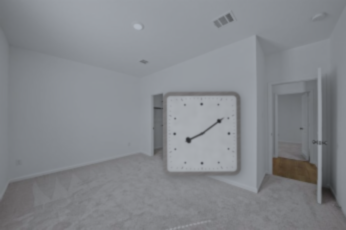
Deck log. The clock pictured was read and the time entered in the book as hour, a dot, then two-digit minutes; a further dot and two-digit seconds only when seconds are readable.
8.09
